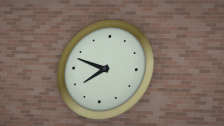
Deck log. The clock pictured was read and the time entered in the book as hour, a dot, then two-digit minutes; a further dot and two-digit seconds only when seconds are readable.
7.48
